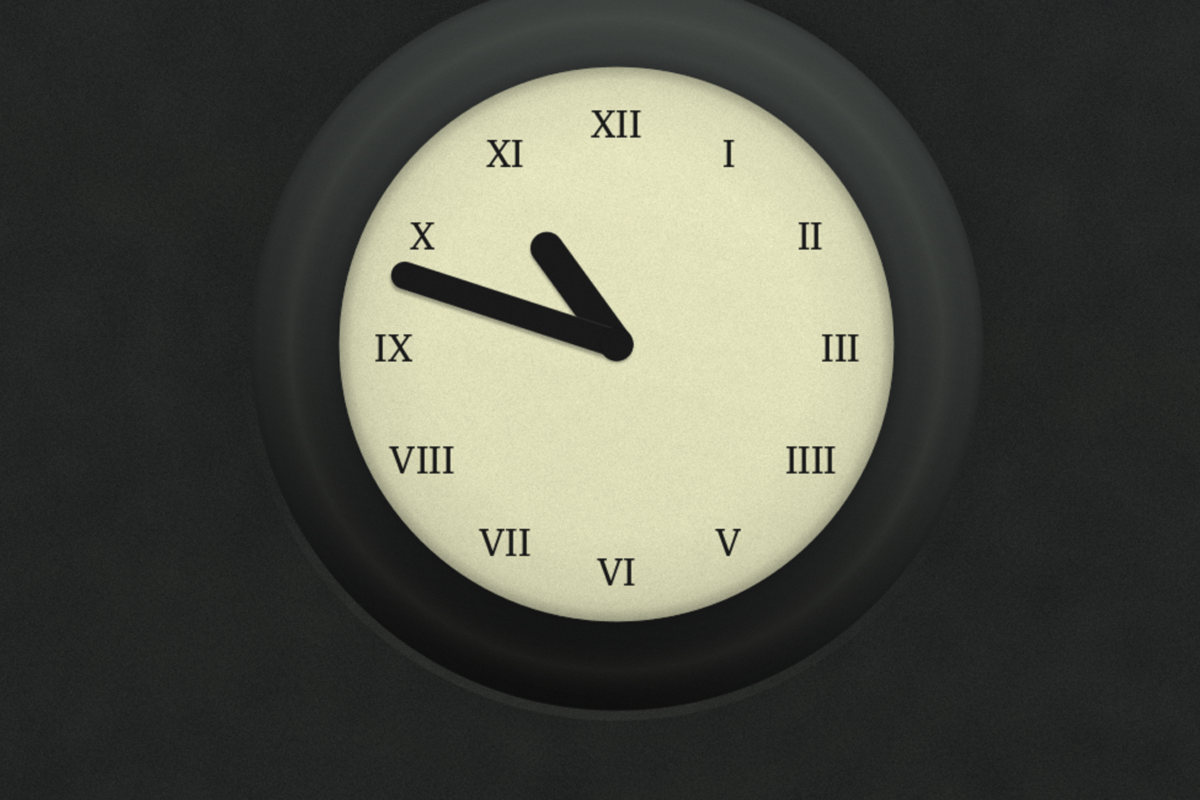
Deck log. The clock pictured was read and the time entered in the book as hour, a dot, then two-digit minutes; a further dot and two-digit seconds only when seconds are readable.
10.48
